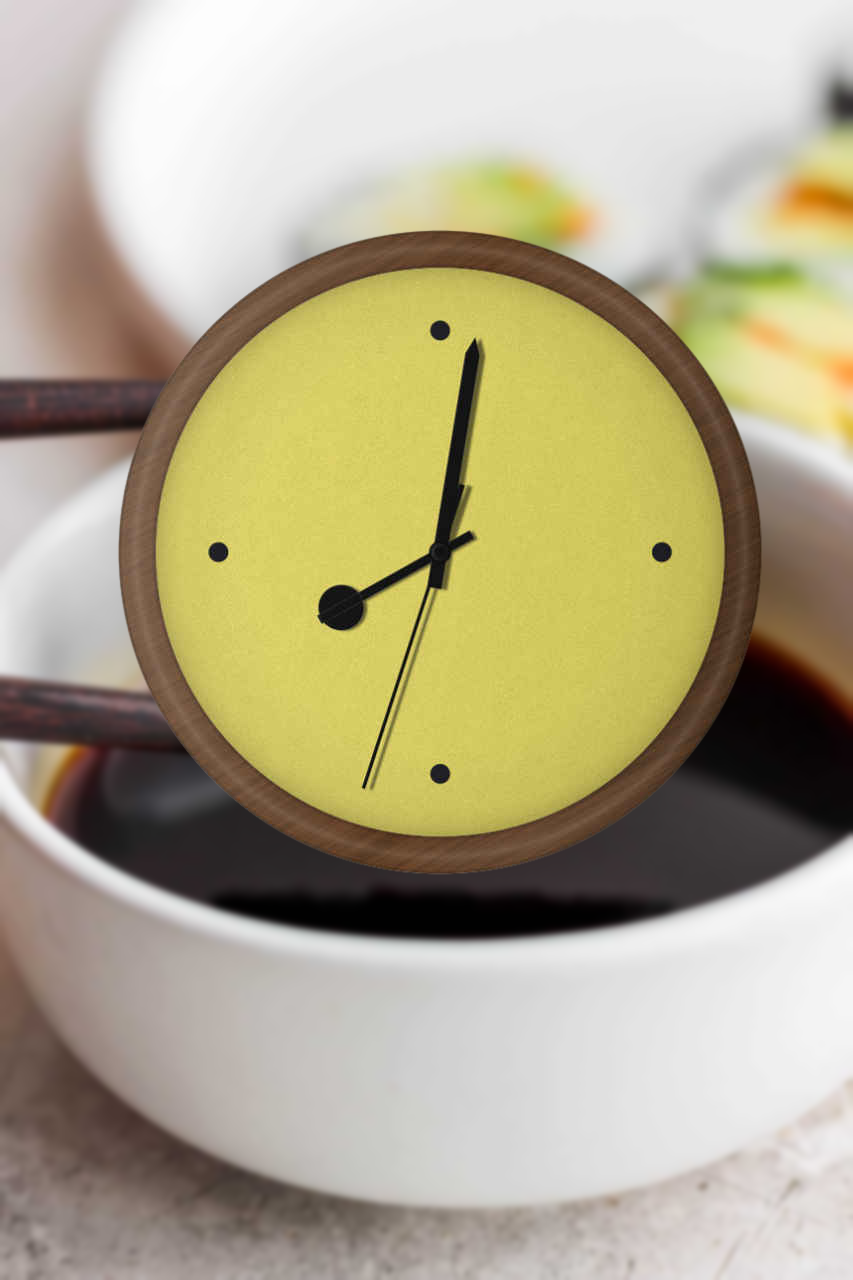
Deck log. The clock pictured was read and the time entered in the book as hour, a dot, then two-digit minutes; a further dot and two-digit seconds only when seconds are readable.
8.01.33
